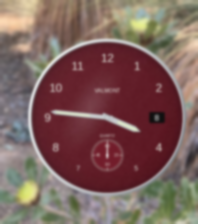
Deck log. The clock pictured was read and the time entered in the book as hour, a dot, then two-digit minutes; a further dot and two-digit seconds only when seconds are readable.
3.46
